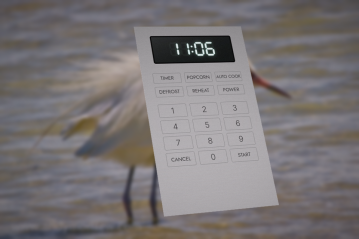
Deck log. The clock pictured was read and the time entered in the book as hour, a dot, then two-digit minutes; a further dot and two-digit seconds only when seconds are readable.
11.06
